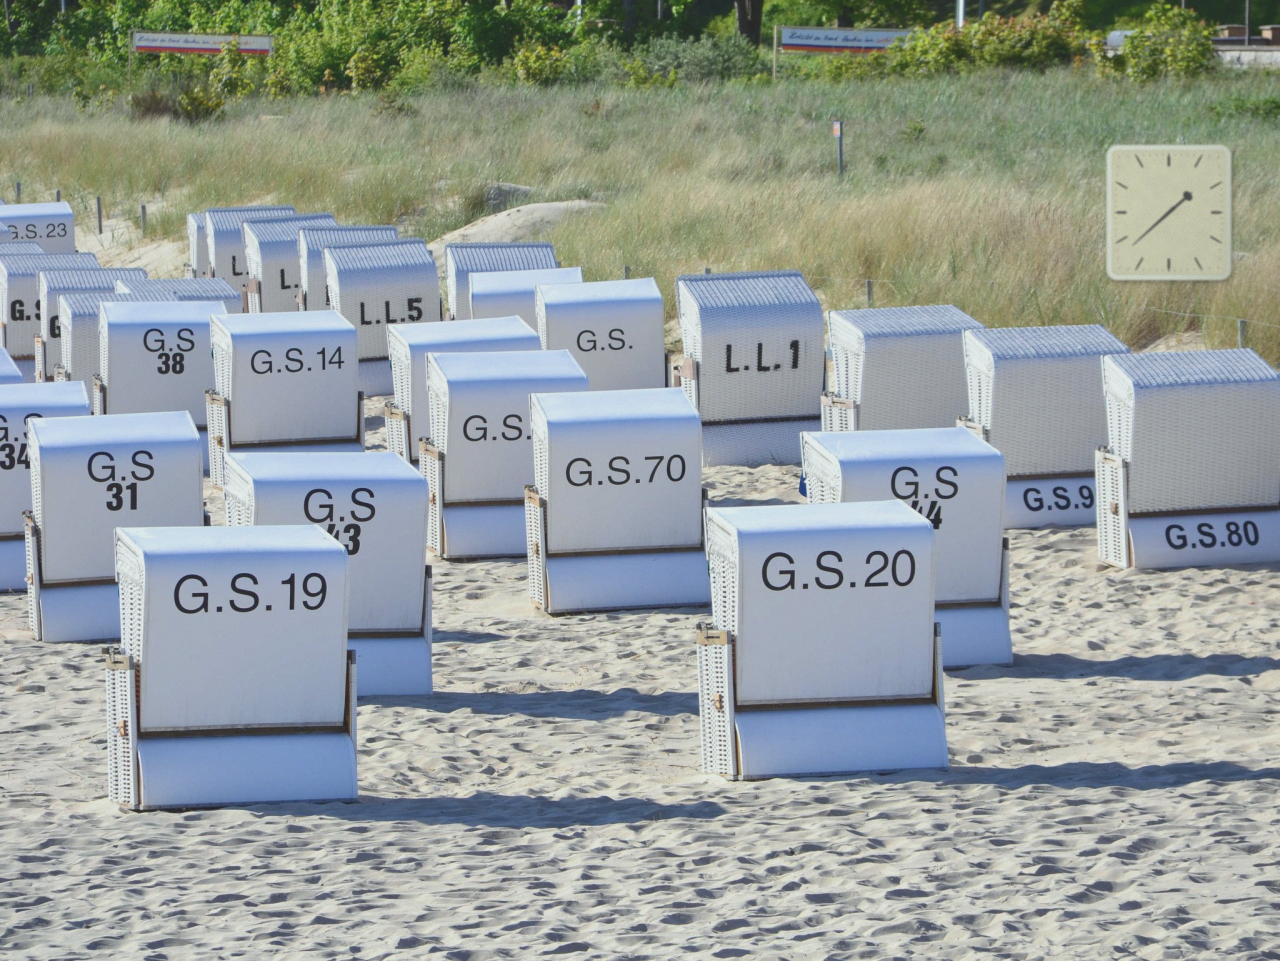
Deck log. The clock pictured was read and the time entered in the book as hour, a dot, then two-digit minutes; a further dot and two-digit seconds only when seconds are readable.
1.38
